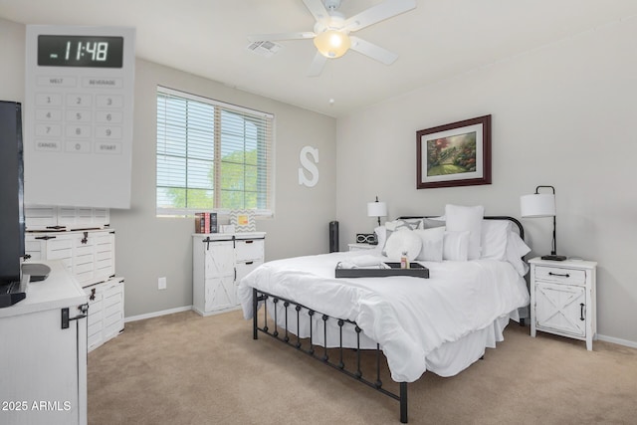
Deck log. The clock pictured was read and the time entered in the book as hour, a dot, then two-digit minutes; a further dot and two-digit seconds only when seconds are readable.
11.48
